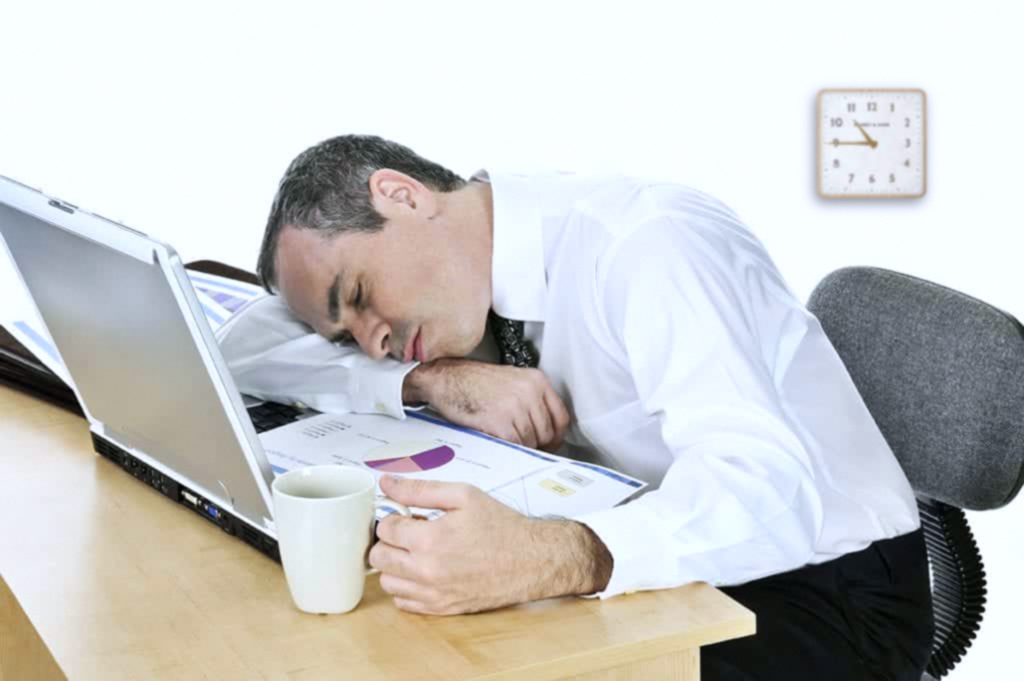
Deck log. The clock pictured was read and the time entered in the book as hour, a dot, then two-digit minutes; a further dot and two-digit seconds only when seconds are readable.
10.45
